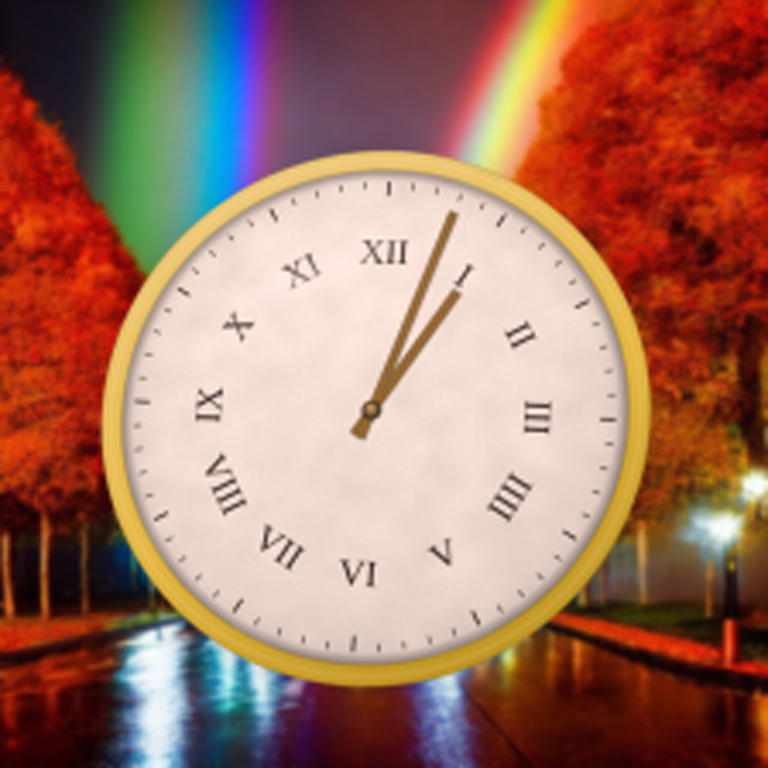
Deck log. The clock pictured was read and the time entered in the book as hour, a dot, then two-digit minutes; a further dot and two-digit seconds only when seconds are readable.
1.03
